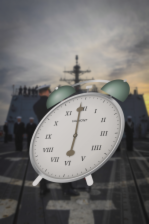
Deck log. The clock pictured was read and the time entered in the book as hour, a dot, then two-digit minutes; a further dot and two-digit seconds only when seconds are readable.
5.59
